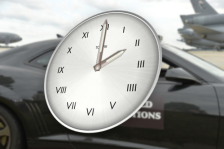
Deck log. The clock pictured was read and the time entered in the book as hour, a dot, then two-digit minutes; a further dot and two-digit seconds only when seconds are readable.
2.00
